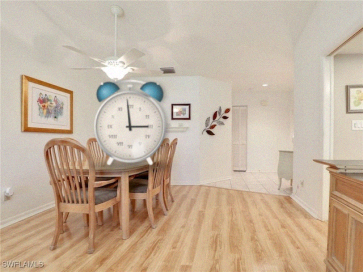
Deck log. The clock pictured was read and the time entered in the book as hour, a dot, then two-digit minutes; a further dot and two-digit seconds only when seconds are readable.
2.59
